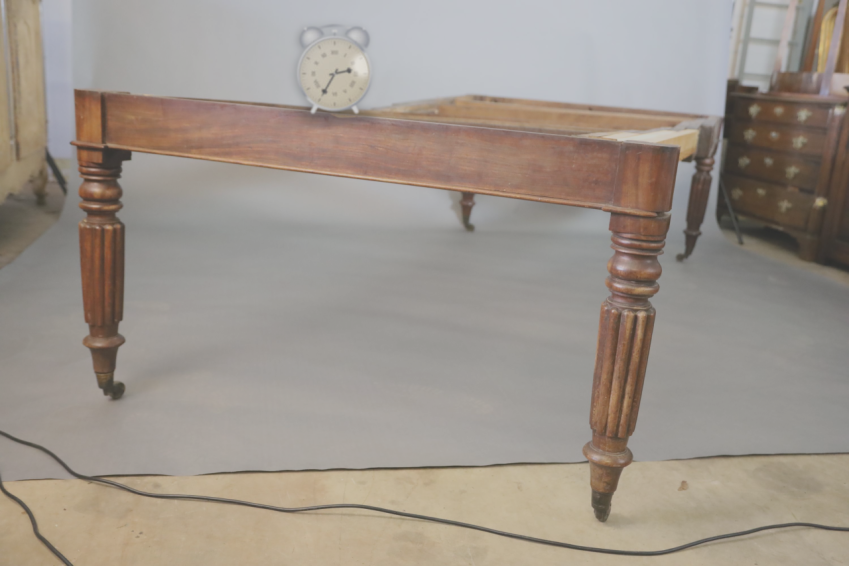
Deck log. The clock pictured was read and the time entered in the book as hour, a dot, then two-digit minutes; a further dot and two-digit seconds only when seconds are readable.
2.35
